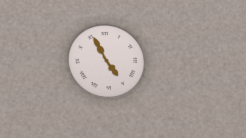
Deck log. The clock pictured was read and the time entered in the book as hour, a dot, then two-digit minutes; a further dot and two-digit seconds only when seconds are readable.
4.56
